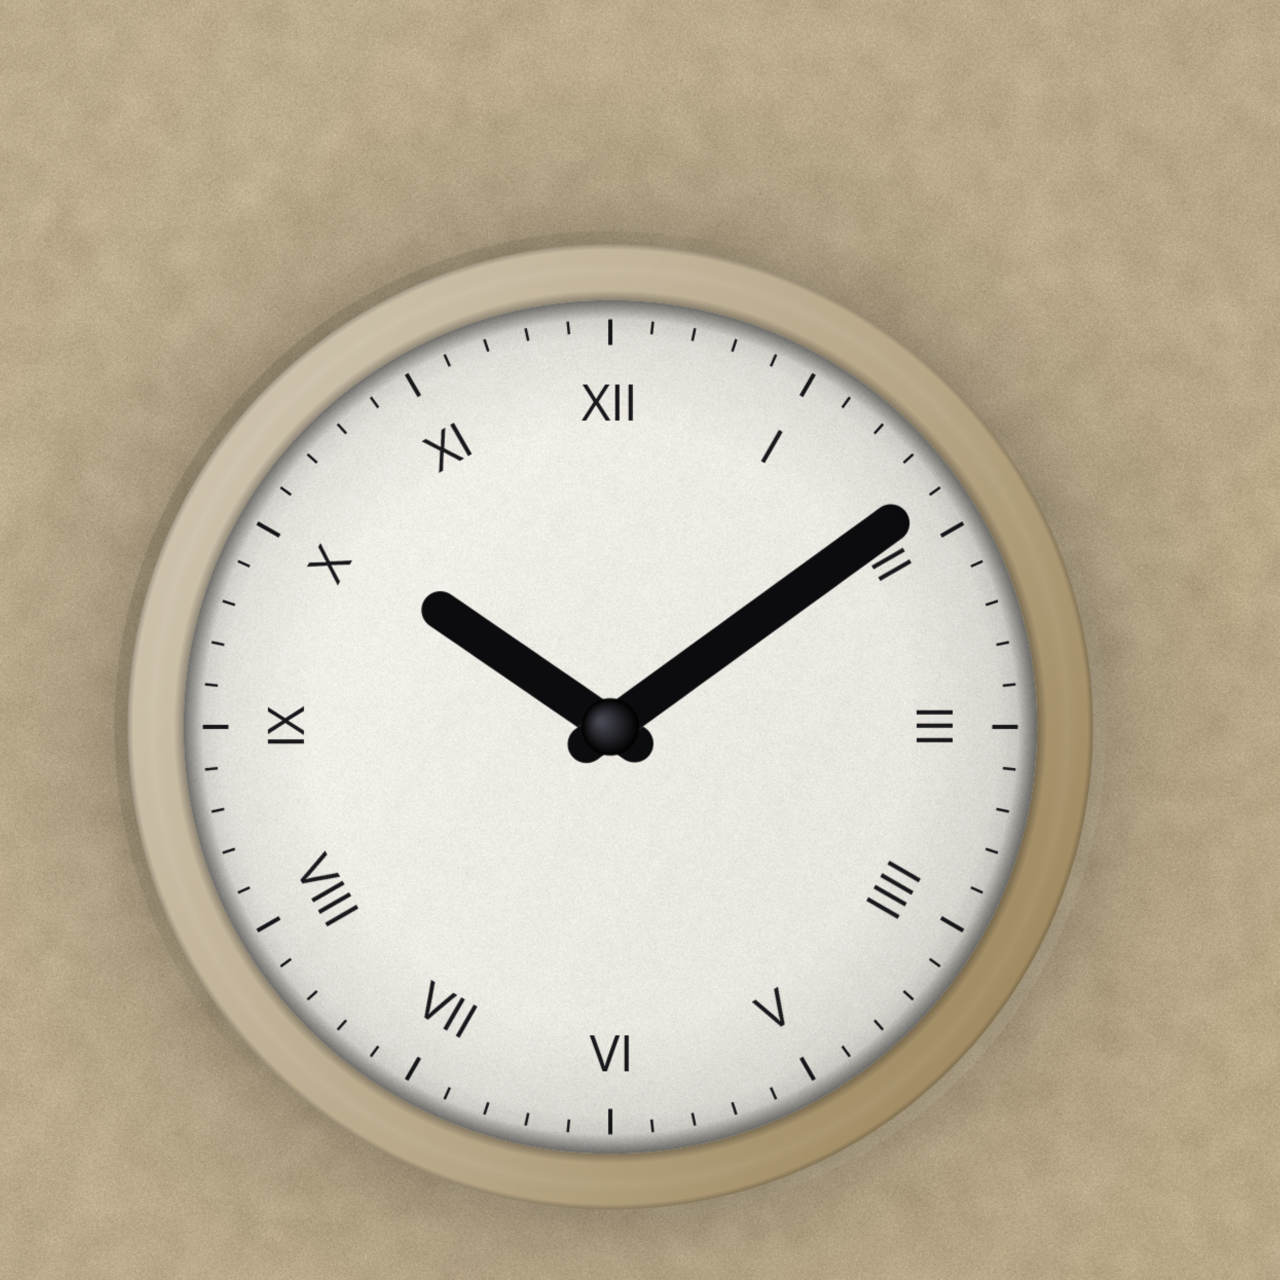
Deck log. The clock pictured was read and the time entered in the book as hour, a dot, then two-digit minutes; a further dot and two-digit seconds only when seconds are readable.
10.09
